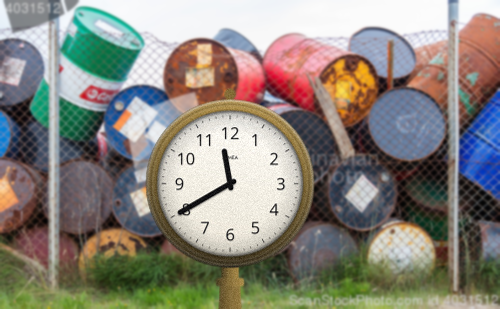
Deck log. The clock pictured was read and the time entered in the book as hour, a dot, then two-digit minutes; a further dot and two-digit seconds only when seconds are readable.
11.40
